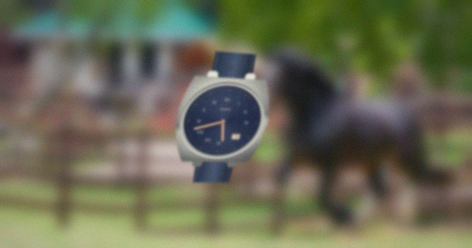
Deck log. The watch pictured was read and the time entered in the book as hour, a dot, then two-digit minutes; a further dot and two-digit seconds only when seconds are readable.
5.42
